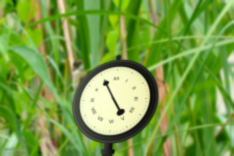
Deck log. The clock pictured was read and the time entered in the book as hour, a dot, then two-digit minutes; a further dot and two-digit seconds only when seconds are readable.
4.55
